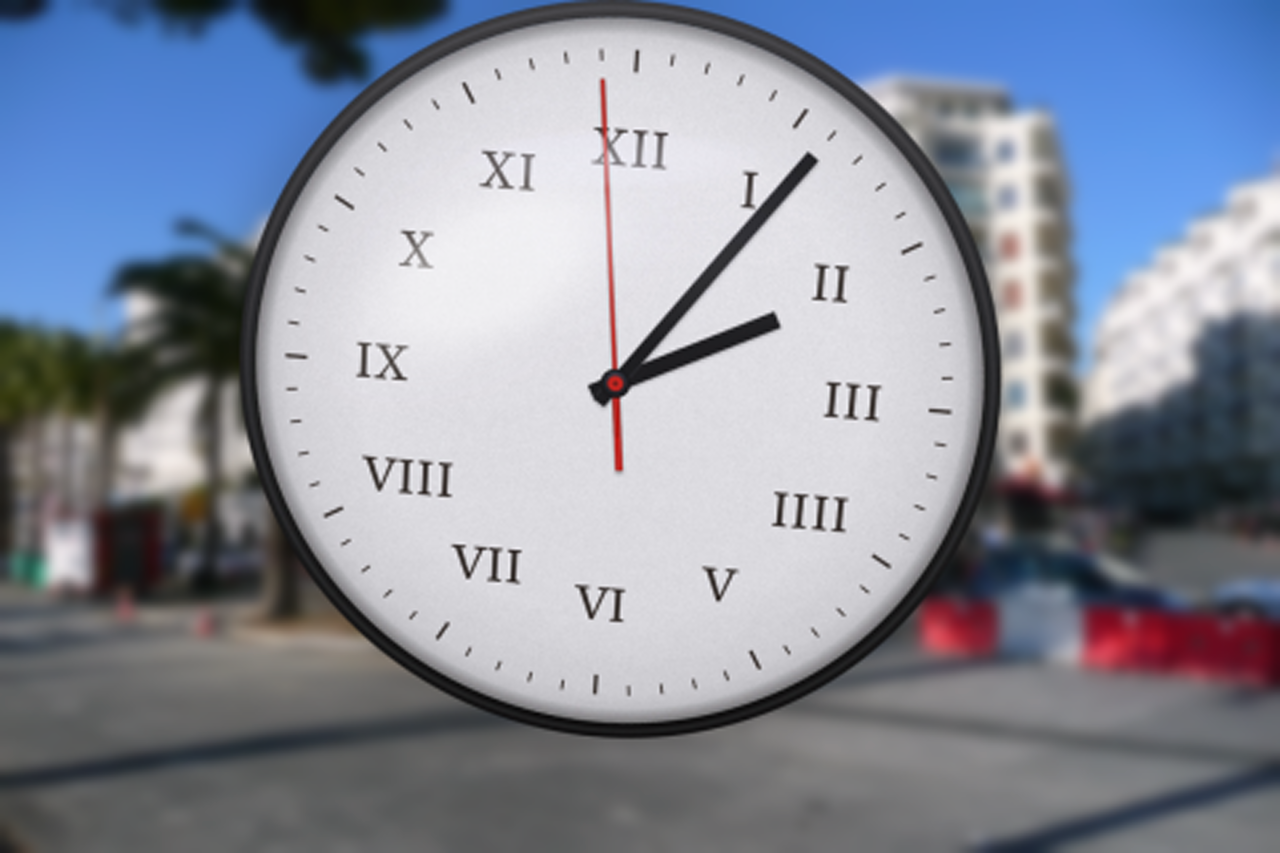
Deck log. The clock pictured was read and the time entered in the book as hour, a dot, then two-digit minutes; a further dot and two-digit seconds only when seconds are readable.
2.05.59
